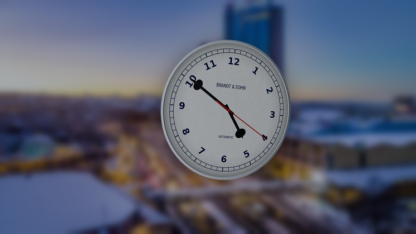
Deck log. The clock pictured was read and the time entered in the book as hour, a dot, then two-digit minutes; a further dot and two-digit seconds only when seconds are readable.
4.50.20
